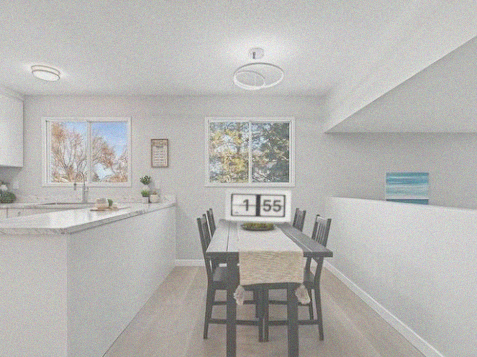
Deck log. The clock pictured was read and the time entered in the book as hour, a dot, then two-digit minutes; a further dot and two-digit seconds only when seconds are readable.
1.55
